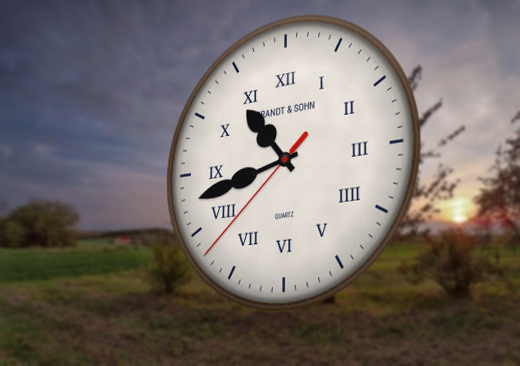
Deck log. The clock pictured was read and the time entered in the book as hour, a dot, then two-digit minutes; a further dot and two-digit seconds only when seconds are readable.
10.42.38
